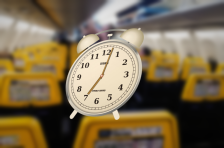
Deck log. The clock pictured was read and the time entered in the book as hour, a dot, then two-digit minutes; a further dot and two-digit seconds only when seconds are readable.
7.02
